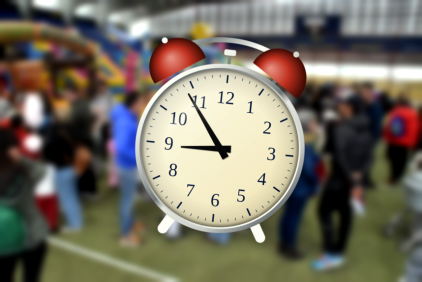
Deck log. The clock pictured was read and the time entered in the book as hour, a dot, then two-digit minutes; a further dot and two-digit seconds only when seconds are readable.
8.54
